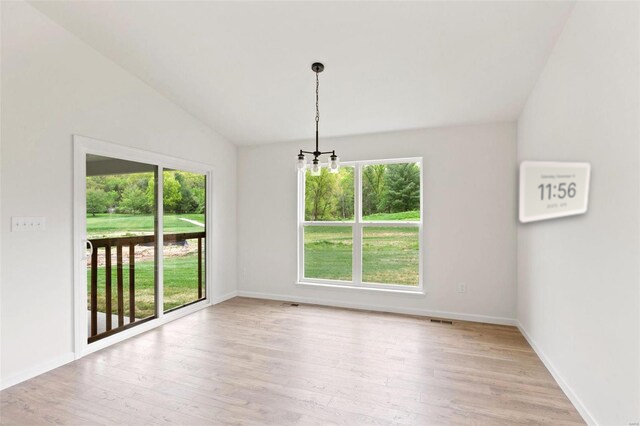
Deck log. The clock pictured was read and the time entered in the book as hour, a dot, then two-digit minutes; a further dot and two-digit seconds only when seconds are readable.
11.56
